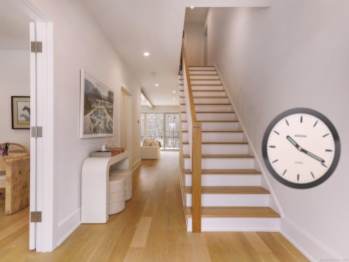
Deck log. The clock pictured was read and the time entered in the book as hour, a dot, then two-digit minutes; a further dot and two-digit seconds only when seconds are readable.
10.19
